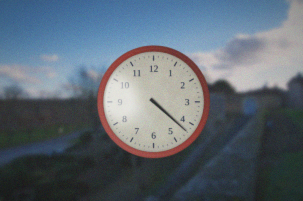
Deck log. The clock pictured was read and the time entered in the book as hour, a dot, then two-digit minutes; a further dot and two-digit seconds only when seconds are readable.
4.22
